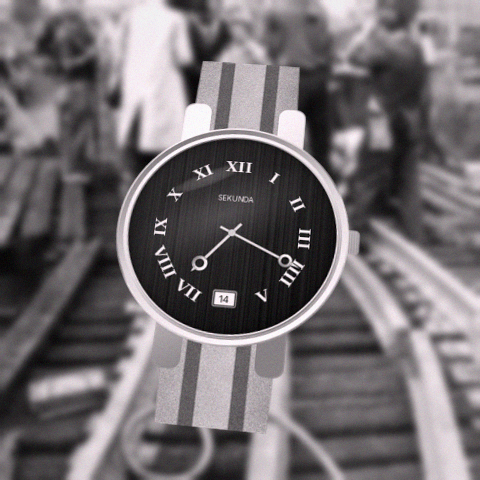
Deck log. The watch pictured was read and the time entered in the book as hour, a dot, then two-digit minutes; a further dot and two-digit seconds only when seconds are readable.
7.19
